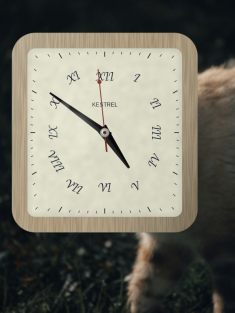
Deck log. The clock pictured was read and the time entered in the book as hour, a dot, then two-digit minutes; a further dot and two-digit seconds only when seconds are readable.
4.50.59
